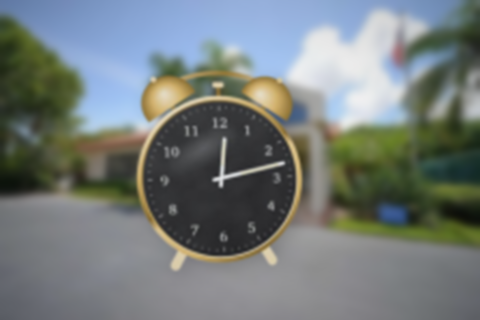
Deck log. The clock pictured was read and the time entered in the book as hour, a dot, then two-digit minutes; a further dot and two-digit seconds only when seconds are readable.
12.13
